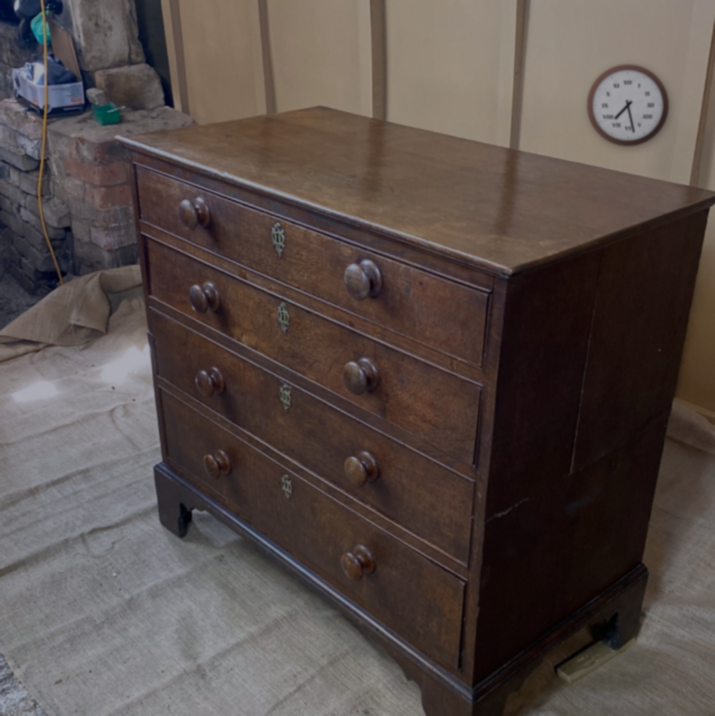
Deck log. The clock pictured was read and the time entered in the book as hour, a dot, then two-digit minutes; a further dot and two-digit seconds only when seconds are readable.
7.28
